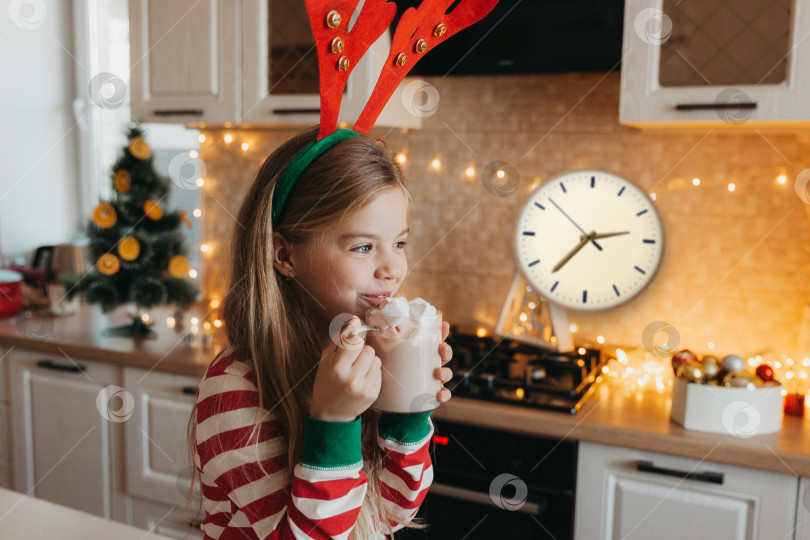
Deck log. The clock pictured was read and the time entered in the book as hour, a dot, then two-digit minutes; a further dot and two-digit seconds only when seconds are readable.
2.36.52
